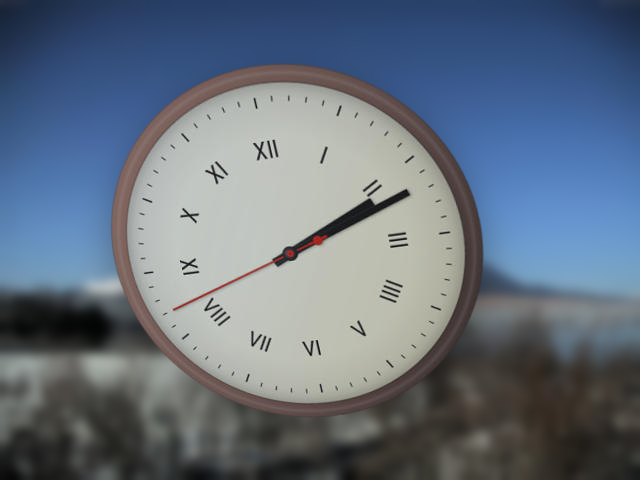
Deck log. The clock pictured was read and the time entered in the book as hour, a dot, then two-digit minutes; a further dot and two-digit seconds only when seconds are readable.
2.11.42
